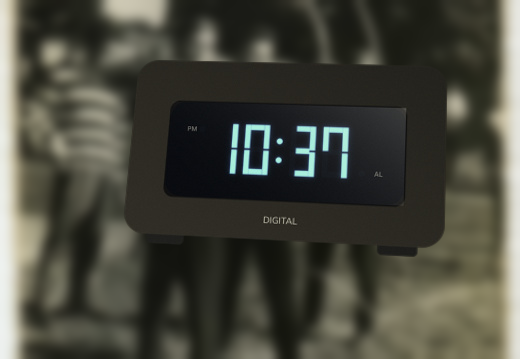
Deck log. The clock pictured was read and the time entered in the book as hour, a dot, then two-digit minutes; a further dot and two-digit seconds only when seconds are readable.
10.37
